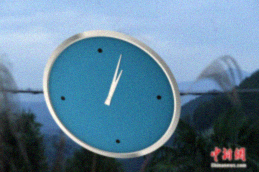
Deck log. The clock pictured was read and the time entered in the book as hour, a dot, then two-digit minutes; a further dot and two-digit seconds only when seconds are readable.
1.04
